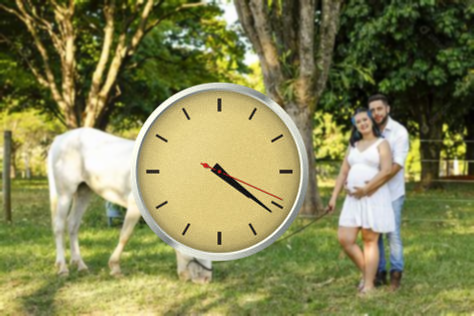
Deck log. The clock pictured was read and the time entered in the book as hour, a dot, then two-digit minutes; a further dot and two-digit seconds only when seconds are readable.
4.21.19
